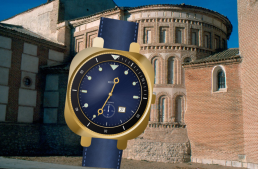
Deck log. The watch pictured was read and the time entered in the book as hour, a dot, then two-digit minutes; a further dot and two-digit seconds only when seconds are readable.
12.34
